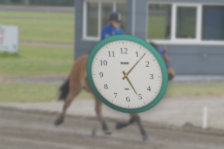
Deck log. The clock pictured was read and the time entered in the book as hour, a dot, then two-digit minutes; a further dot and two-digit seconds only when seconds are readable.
5.07
